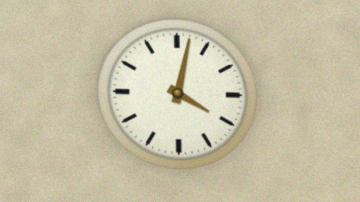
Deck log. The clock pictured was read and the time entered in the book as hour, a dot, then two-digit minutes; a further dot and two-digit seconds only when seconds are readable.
4.02
